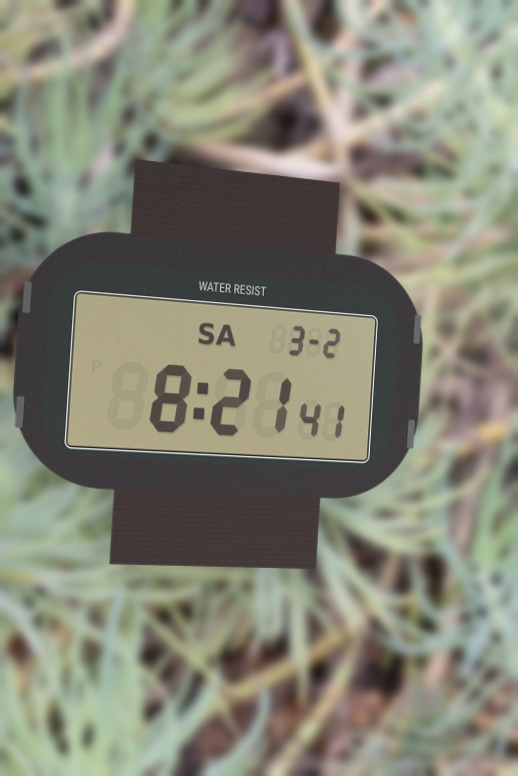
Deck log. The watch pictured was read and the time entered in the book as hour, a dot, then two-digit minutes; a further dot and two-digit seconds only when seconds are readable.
8.21.41
